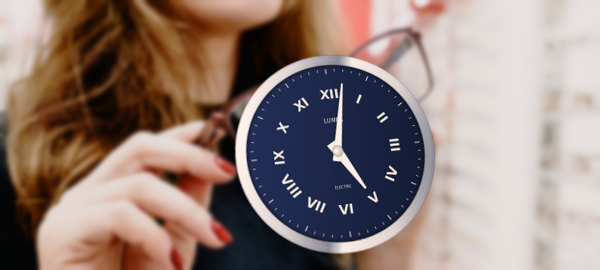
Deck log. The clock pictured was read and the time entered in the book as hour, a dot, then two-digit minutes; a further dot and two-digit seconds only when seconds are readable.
5.02
